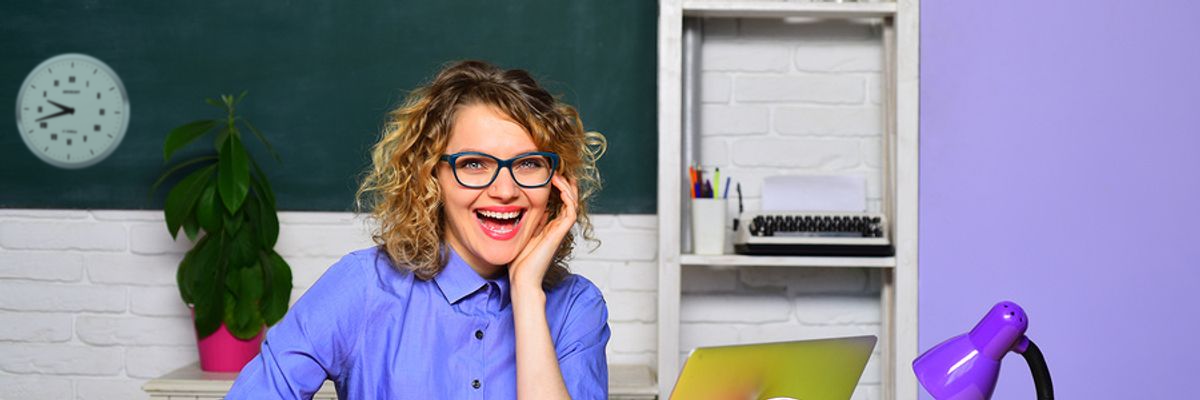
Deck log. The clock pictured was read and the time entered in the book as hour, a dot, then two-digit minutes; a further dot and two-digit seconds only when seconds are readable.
9.42
